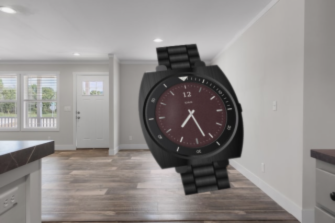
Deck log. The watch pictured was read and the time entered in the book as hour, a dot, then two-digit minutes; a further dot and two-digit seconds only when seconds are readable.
7.27
